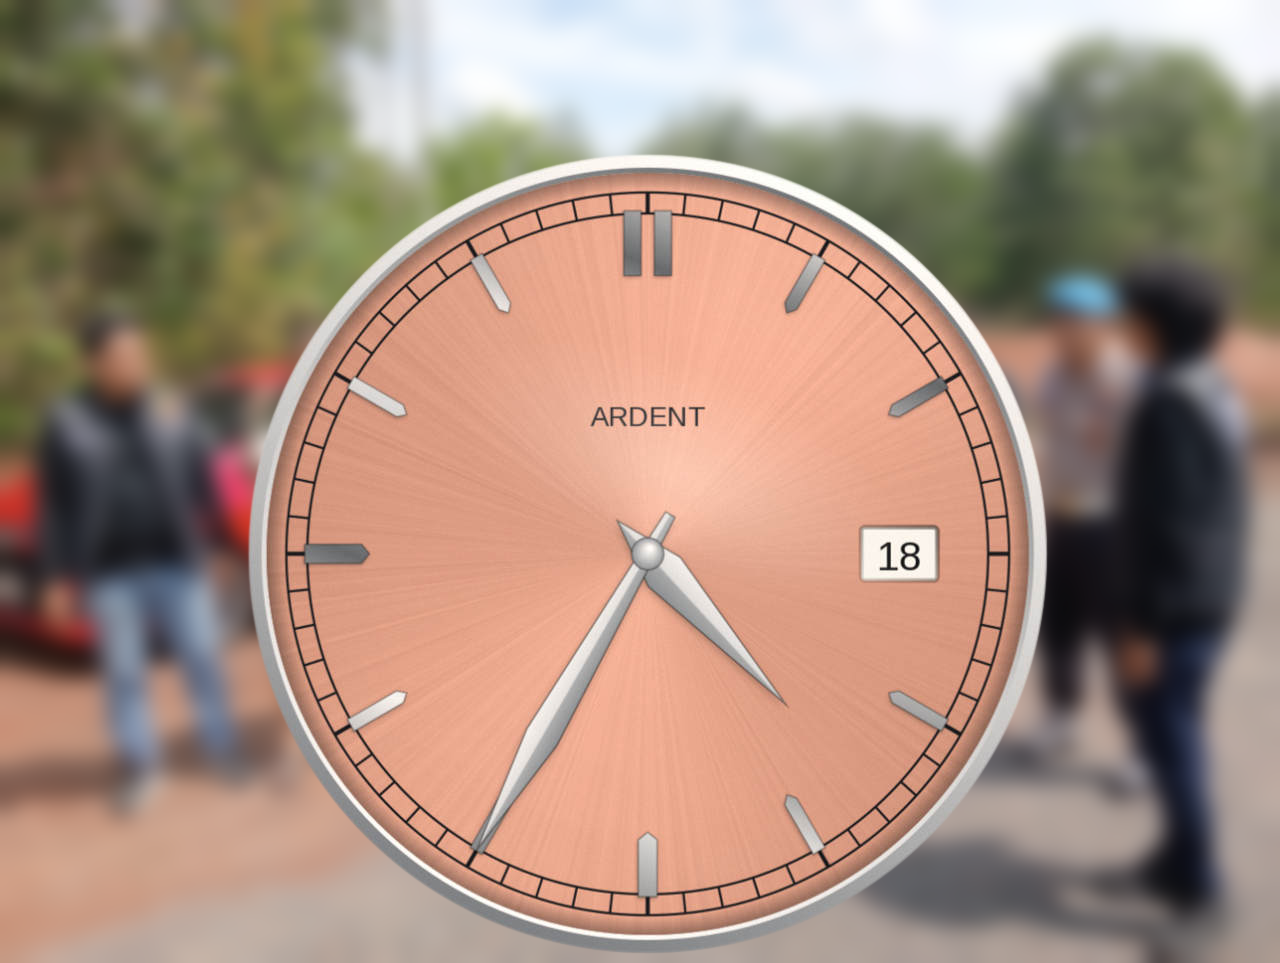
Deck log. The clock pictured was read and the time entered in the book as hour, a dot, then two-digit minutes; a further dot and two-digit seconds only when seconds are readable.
4.35
